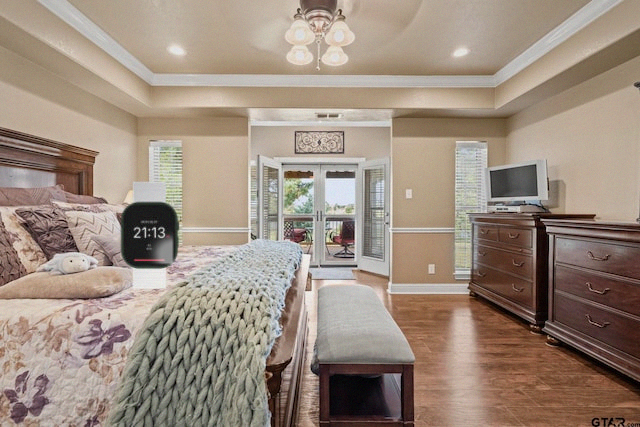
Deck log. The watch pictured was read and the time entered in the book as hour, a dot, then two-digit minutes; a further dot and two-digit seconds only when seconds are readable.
21.13
